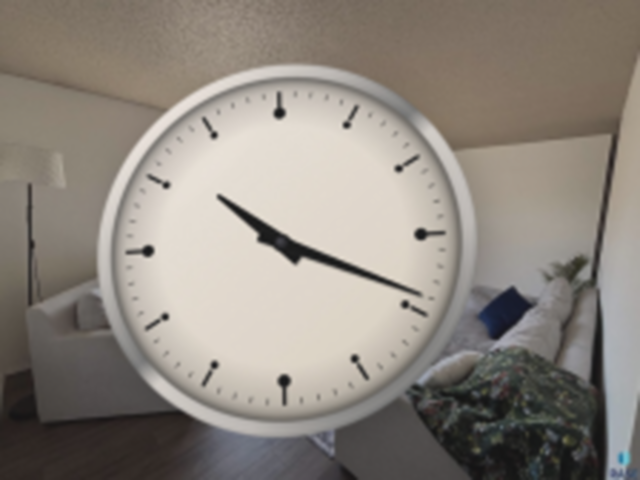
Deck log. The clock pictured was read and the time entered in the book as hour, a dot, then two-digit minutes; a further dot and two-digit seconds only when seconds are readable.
10.19
